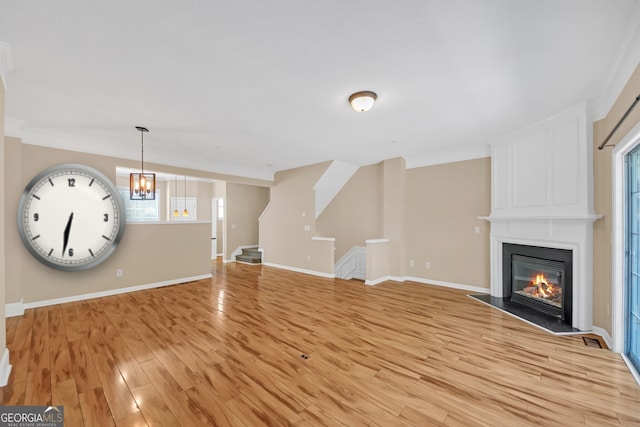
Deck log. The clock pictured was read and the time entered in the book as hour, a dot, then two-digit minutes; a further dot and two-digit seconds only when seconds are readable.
6.32
